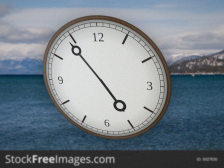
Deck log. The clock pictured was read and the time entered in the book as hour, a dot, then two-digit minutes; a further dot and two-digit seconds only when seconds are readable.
4.54
